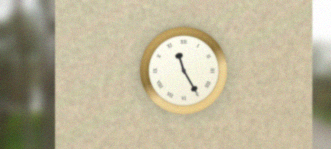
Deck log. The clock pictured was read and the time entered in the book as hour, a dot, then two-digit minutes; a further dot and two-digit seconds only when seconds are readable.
11.25
